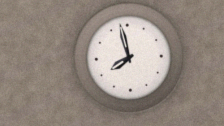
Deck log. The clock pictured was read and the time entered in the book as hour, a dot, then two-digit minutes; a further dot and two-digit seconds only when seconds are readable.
7.58
